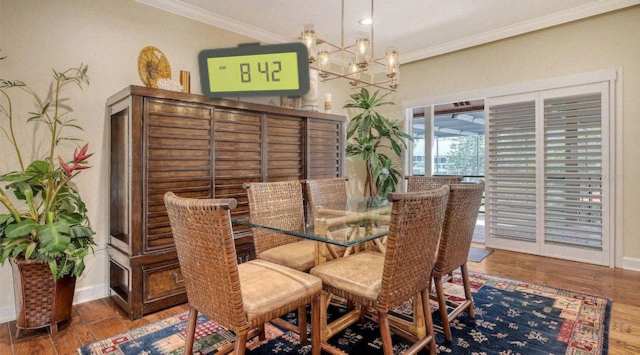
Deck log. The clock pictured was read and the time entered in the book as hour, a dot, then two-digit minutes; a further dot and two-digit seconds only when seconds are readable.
8.42
